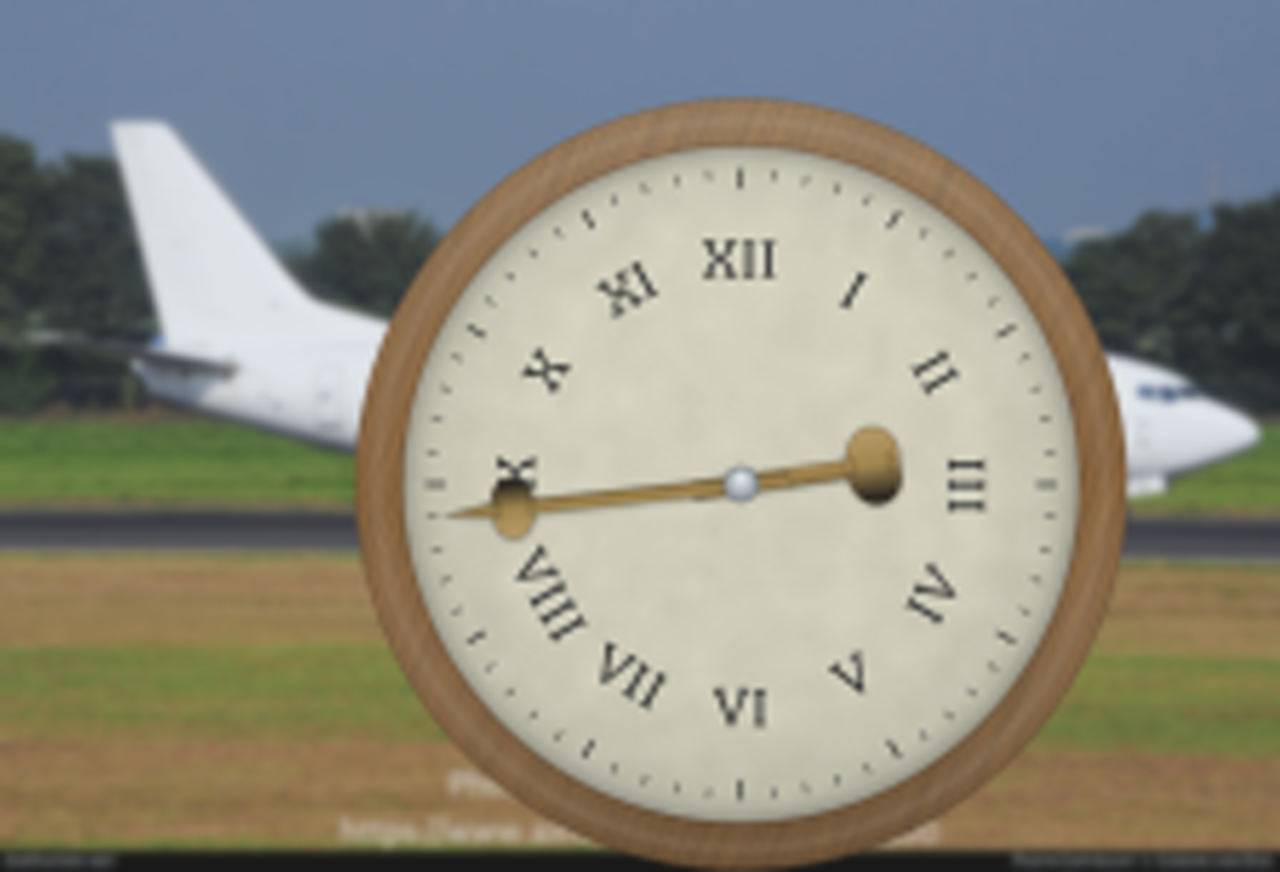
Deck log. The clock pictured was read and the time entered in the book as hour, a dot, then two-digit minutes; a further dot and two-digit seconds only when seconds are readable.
2.44
